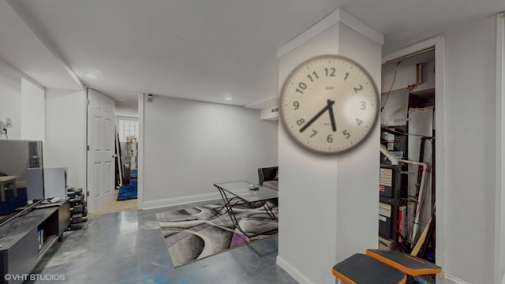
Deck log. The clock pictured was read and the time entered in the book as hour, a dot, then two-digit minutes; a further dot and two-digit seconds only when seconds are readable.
5.38
